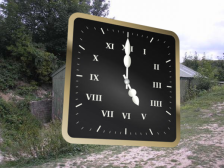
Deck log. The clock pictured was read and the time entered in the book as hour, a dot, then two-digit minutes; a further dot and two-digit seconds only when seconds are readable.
5.00
